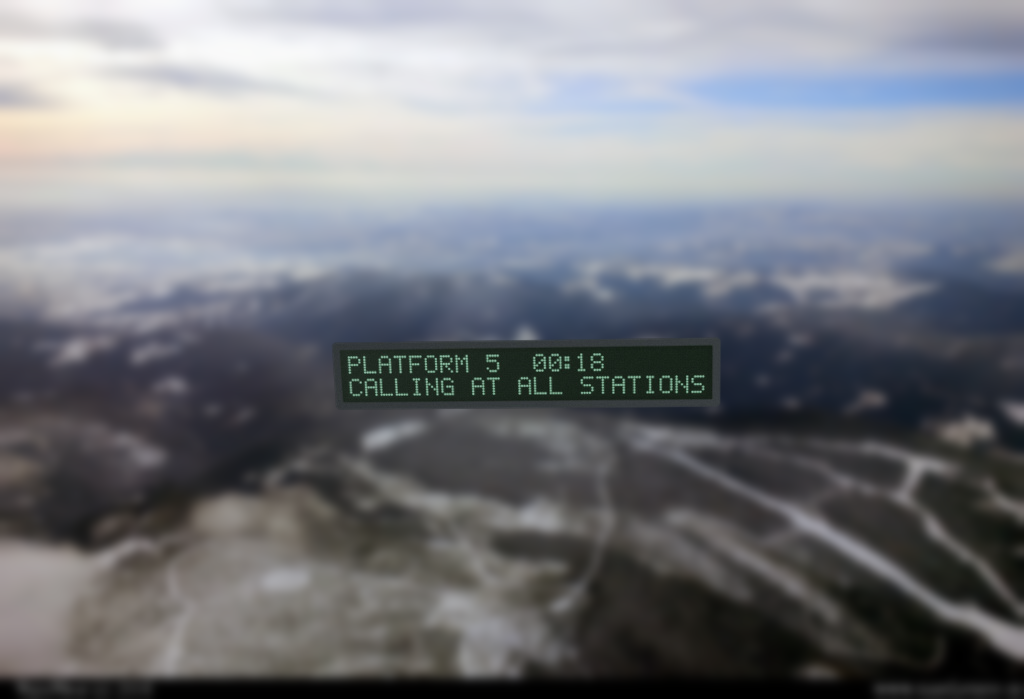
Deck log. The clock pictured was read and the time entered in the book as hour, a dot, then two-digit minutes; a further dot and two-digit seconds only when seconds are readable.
0.18
